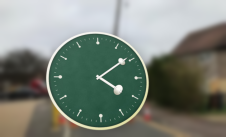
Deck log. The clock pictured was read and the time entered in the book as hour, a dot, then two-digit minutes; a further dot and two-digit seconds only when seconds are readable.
4.09
